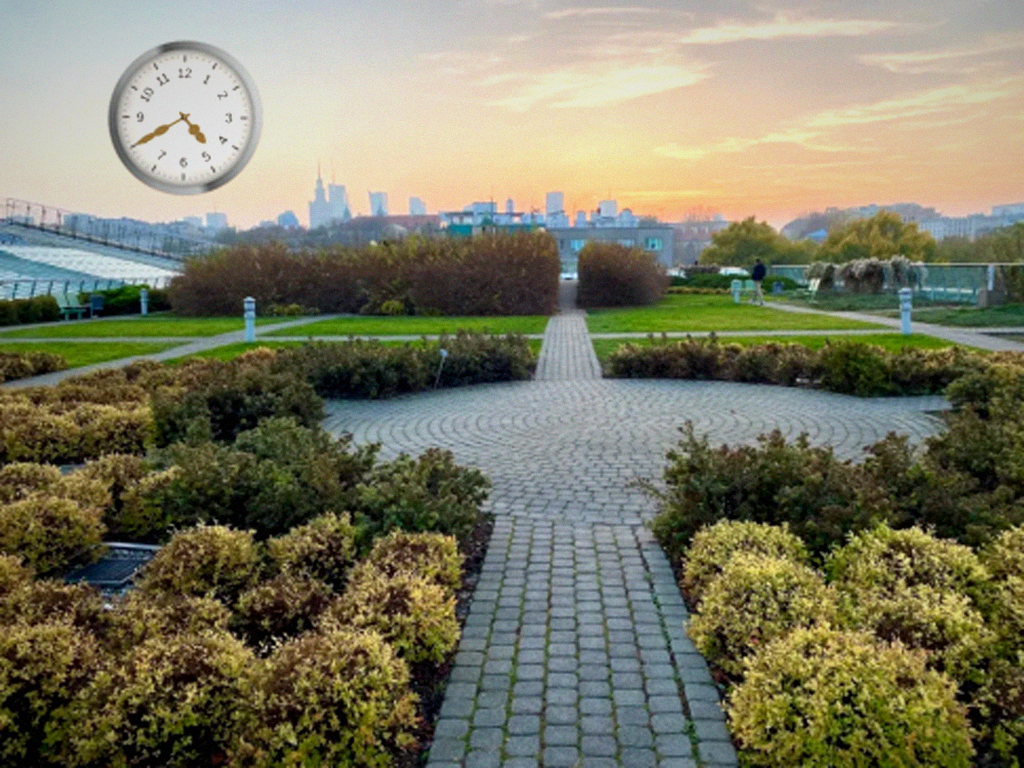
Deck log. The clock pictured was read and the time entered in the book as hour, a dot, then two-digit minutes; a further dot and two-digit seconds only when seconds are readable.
4.40
